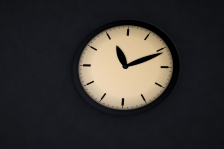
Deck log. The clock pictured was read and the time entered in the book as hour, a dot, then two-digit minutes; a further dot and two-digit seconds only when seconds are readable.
11.11
